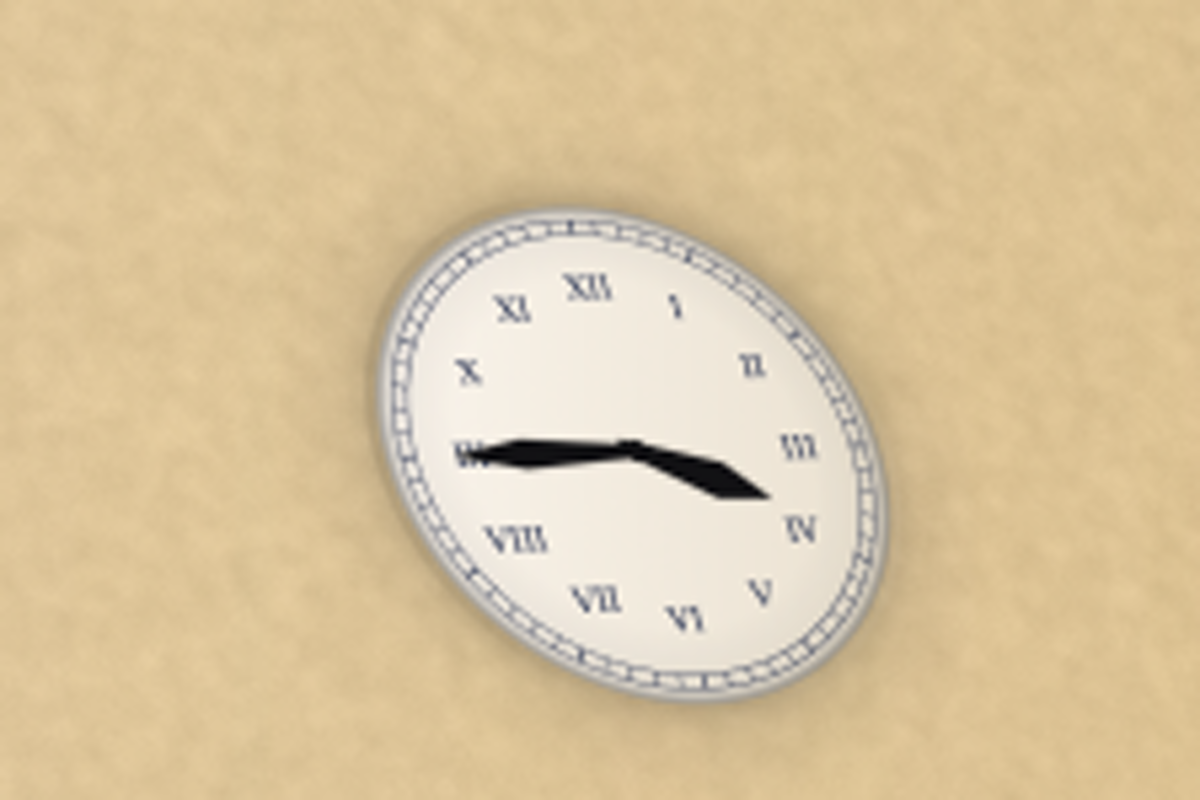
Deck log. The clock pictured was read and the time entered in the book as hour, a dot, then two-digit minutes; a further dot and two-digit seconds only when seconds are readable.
3.45
